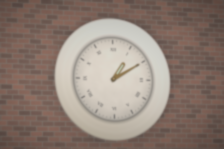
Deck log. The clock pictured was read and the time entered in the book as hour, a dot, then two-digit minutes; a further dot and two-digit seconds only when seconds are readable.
1.10
